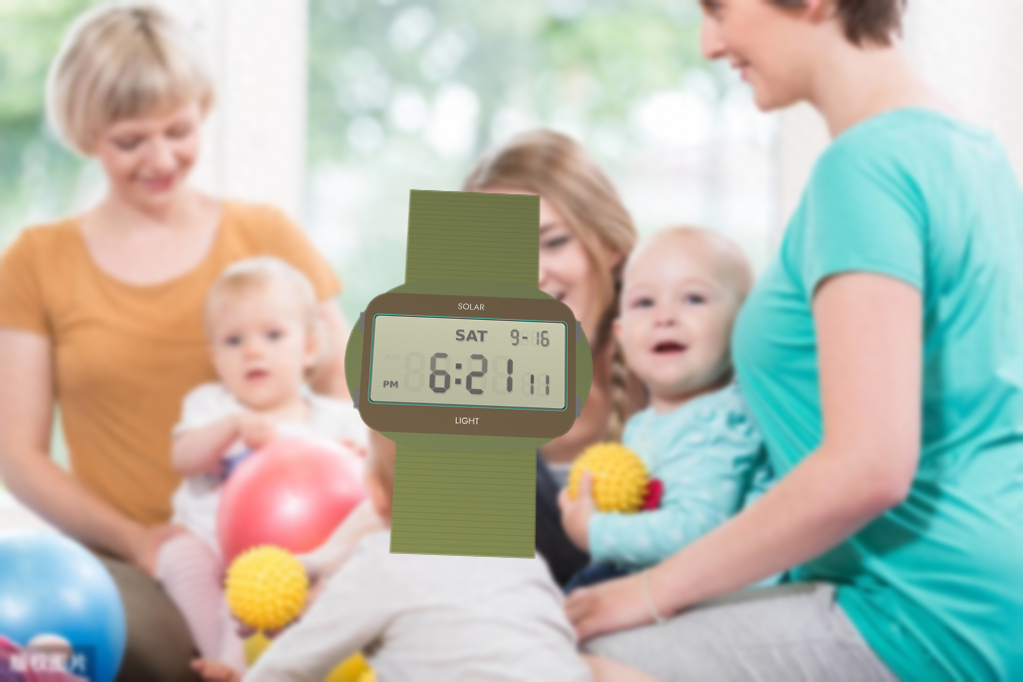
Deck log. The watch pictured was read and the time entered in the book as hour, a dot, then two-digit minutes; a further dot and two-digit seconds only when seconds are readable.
6.21.11
